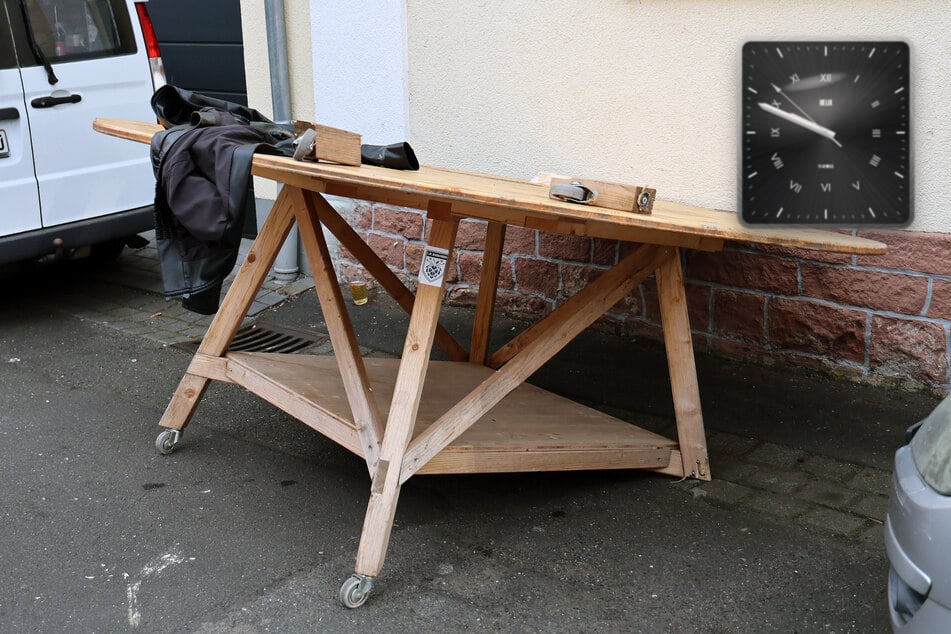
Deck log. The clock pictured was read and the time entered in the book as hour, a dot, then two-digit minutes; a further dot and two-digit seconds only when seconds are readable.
9.48.52
